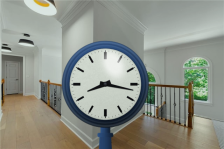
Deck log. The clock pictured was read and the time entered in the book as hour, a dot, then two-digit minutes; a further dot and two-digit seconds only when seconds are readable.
8.17
